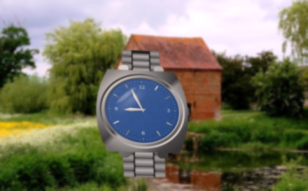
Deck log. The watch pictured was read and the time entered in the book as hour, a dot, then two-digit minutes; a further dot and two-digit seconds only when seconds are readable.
8.56
